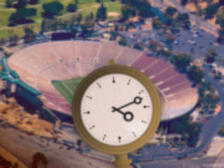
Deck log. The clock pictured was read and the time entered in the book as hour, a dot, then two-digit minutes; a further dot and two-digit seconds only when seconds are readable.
4.12
